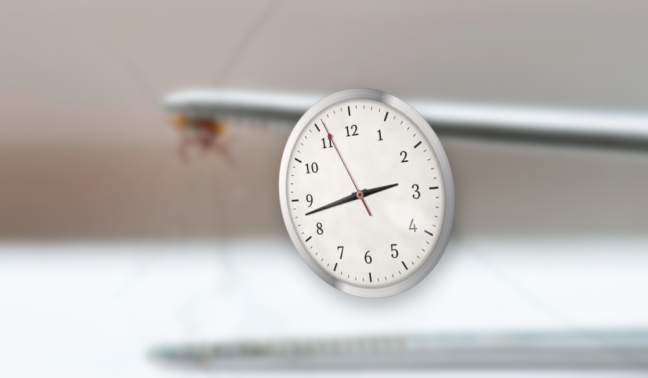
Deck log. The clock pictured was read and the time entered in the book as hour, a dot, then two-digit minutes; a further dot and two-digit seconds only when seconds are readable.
2.42.56
